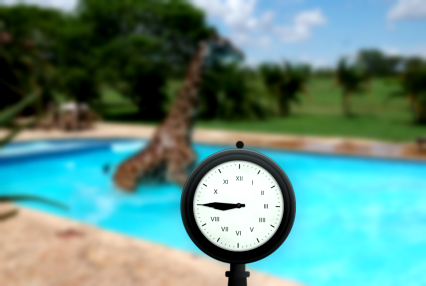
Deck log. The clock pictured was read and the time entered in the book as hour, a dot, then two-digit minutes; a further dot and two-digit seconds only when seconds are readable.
8.45
